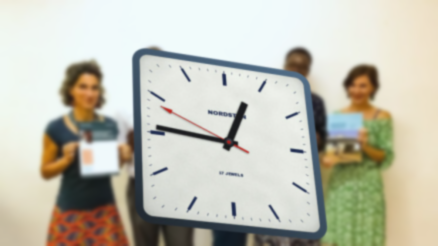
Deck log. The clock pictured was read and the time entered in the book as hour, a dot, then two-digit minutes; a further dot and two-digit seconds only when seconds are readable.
12.45.49
